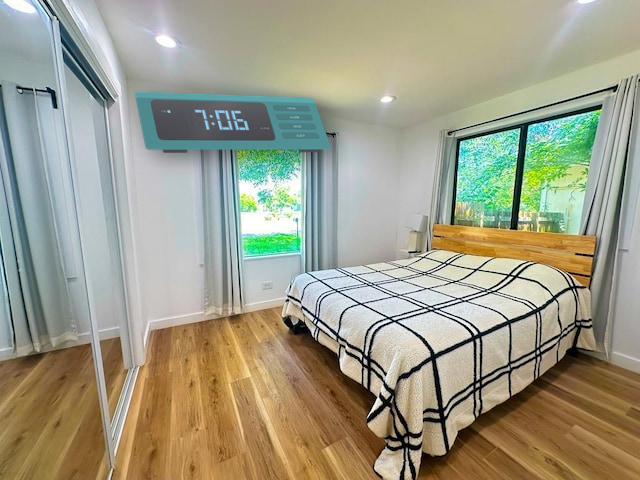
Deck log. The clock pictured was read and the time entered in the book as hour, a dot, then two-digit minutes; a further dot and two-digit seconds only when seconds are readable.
7.06
